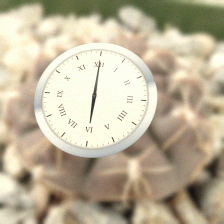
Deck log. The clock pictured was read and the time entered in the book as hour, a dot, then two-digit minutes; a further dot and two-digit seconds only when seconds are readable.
6.00
